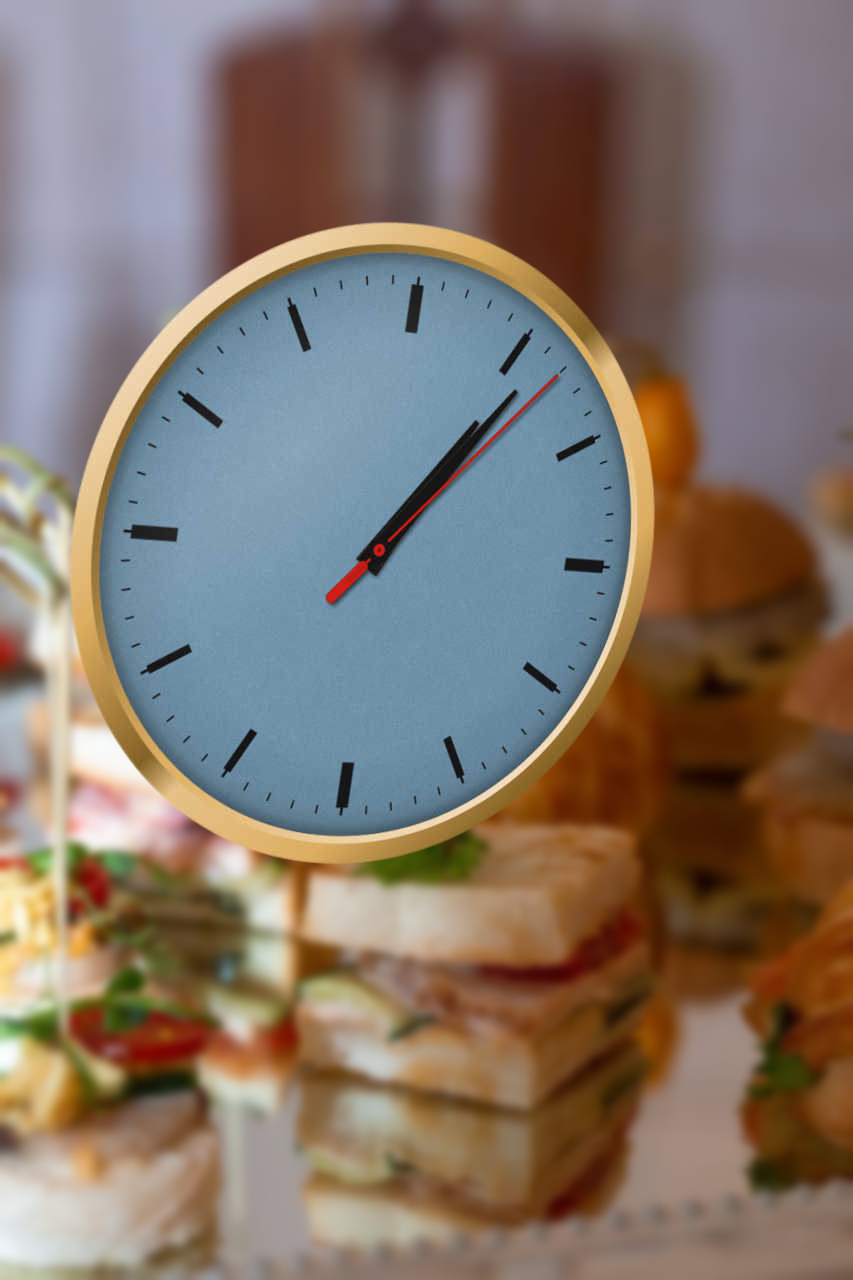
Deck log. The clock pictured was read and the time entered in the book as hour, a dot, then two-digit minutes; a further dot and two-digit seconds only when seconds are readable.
1.06.07
